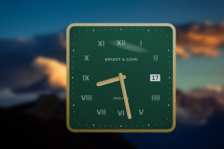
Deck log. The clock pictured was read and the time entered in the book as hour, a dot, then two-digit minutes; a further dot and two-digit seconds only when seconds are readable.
8.28
